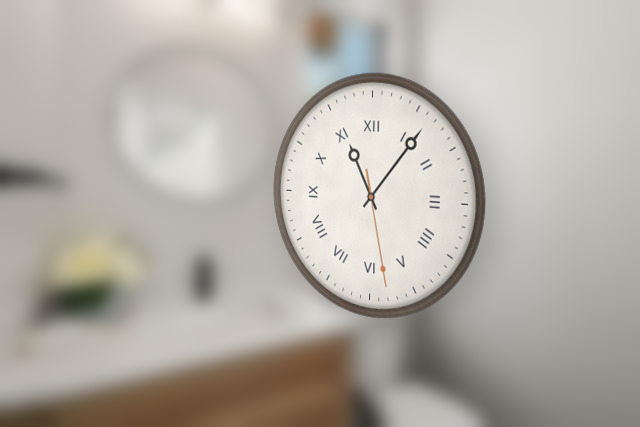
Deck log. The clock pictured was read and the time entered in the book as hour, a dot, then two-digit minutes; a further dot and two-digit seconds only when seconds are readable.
11.06.28
